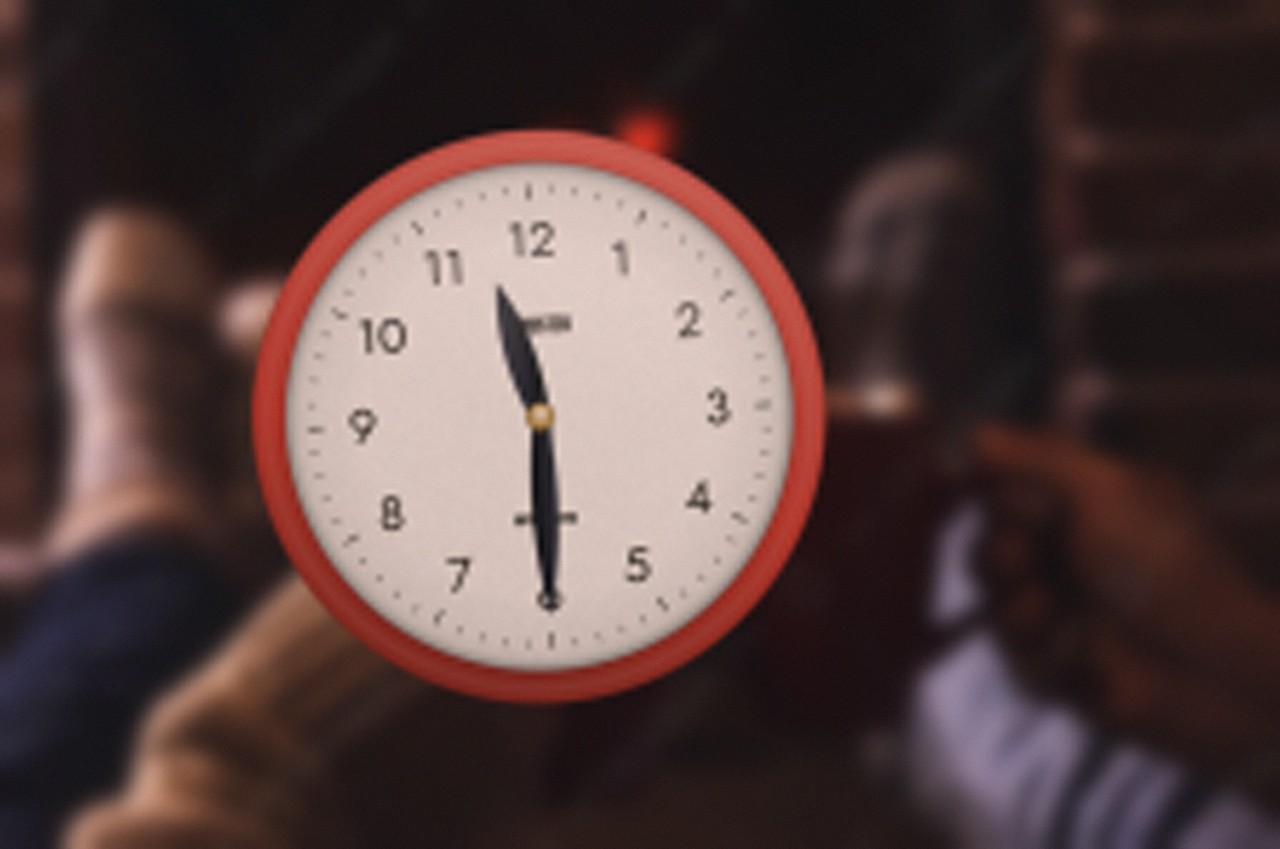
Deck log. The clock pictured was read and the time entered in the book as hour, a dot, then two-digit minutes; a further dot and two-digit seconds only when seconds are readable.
11.30
